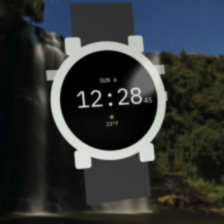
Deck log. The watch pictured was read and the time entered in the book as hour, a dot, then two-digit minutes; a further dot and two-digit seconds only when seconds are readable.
12.28
